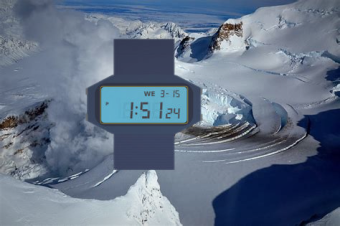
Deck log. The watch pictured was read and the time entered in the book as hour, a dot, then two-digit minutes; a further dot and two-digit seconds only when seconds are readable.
1.51.24
